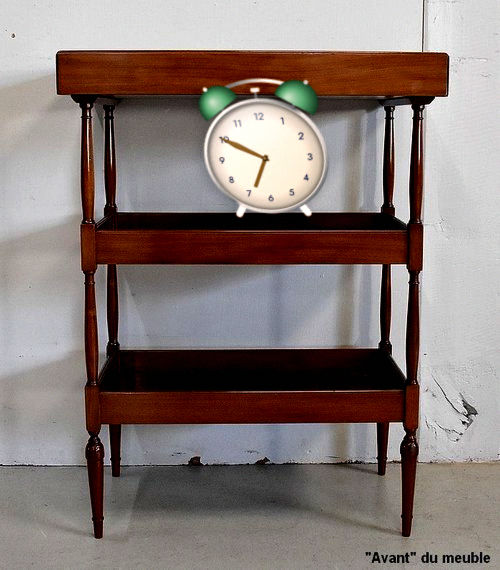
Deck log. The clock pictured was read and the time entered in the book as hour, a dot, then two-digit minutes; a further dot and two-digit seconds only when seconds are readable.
6.50
